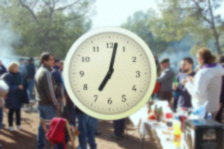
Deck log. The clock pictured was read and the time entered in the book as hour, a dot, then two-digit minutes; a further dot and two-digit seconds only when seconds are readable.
7.02
